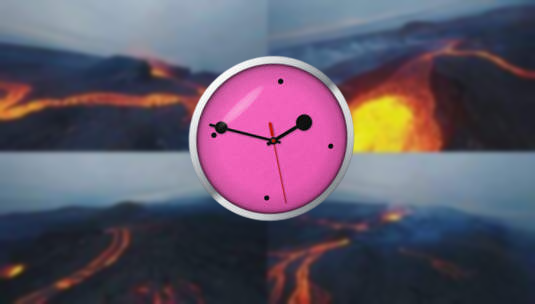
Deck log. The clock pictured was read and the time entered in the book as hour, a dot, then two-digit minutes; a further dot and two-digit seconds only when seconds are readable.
1.46.27
